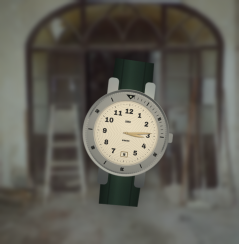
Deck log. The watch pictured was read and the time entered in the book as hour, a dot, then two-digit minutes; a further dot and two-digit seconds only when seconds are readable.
3.14
